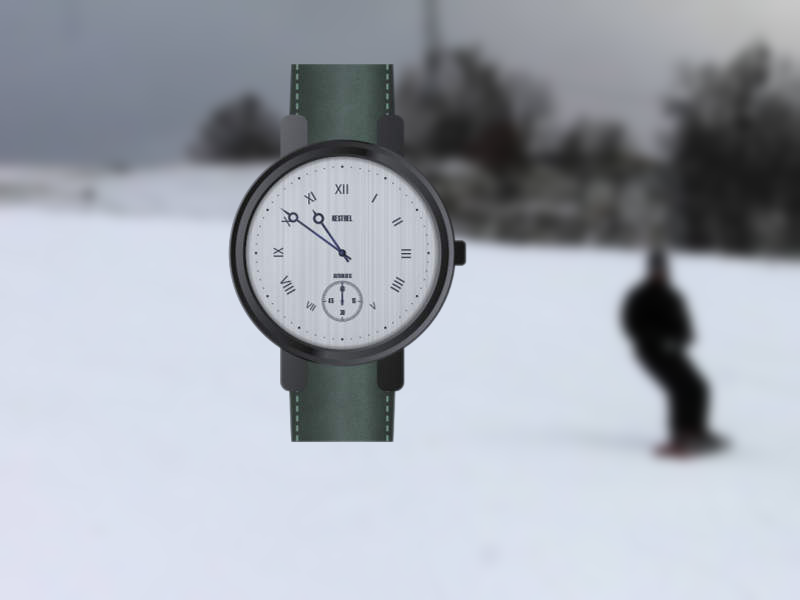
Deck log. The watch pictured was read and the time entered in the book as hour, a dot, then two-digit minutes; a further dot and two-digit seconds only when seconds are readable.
10.51
